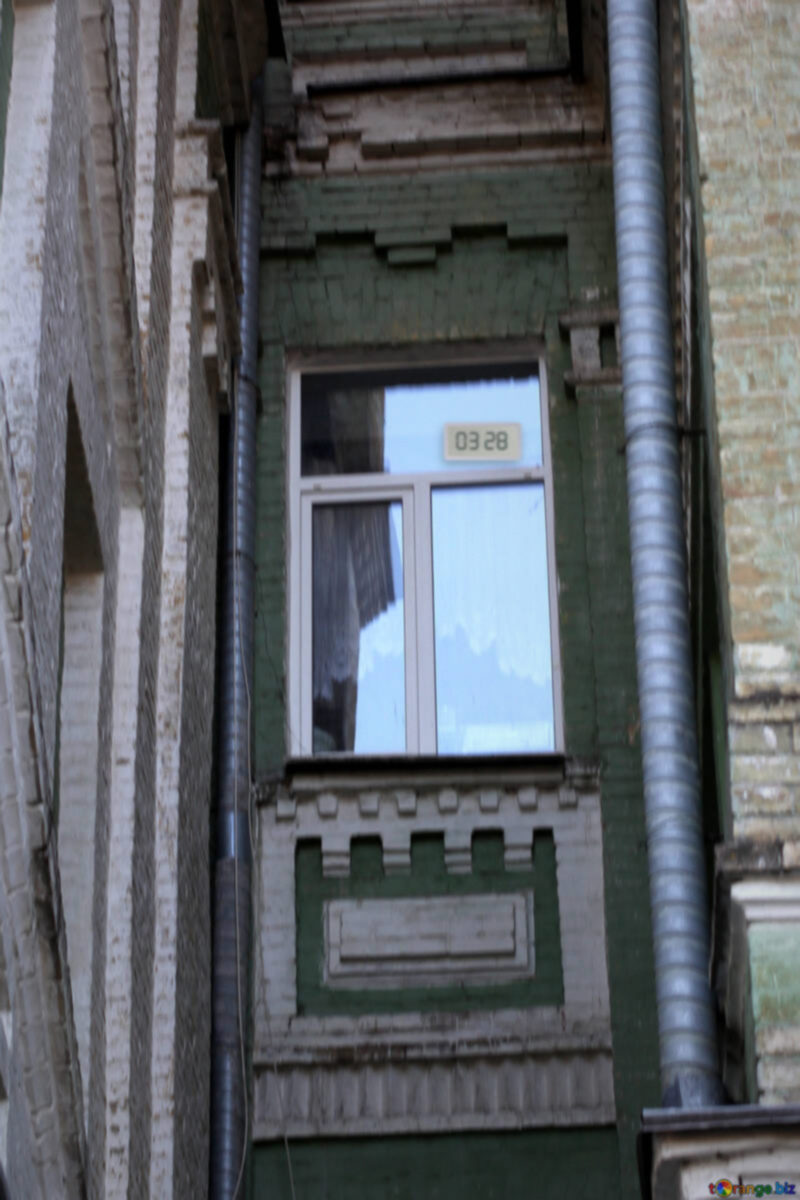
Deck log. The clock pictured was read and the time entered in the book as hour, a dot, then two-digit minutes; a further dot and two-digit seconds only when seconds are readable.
3.28
